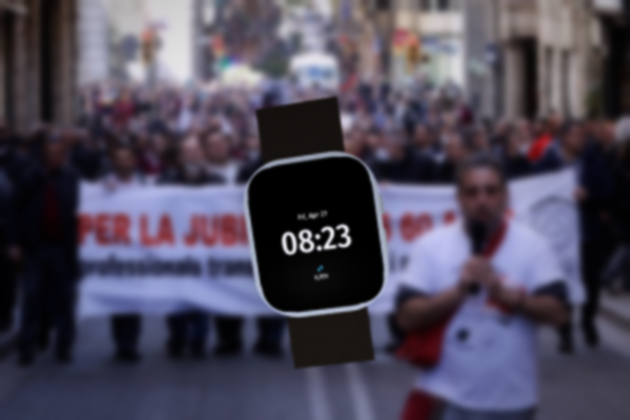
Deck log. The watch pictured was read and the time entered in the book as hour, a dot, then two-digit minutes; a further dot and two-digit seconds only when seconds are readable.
8.23
